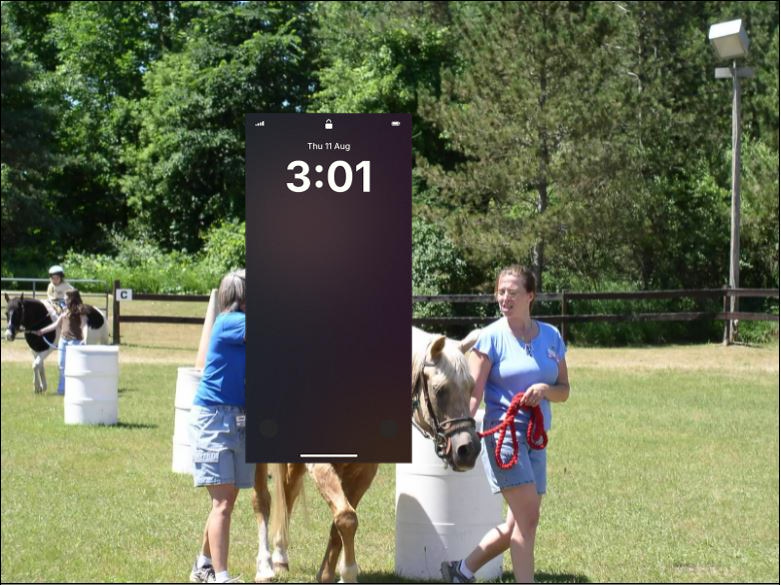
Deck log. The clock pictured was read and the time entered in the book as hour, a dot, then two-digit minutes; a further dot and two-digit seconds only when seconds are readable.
3.01
